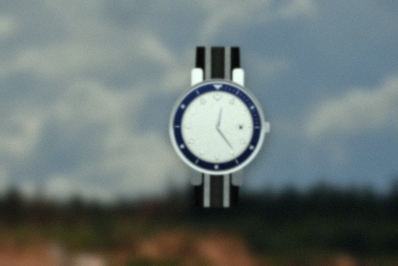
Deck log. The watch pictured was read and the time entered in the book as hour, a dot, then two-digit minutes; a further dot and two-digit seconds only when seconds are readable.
12.24
